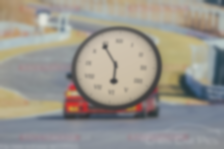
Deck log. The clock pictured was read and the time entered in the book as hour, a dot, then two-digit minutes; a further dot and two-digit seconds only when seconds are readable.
5.54
